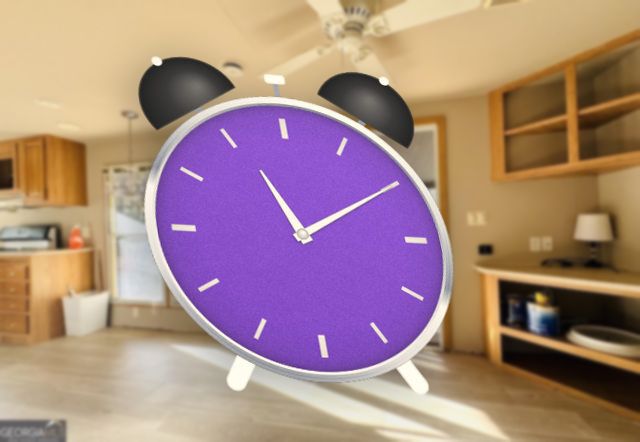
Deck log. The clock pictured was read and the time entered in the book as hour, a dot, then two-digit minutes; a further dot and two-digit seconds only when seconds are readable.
11.10
